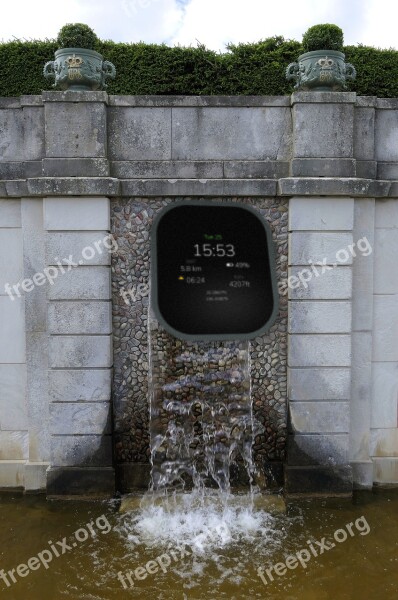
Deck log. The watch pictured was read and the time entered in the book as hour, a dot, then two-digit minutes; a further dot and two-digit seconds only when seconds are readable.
15.53
